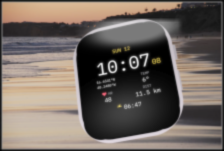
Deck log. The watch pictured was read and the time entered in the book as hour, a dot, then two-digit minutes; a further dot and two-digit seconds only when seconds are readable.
10.07
